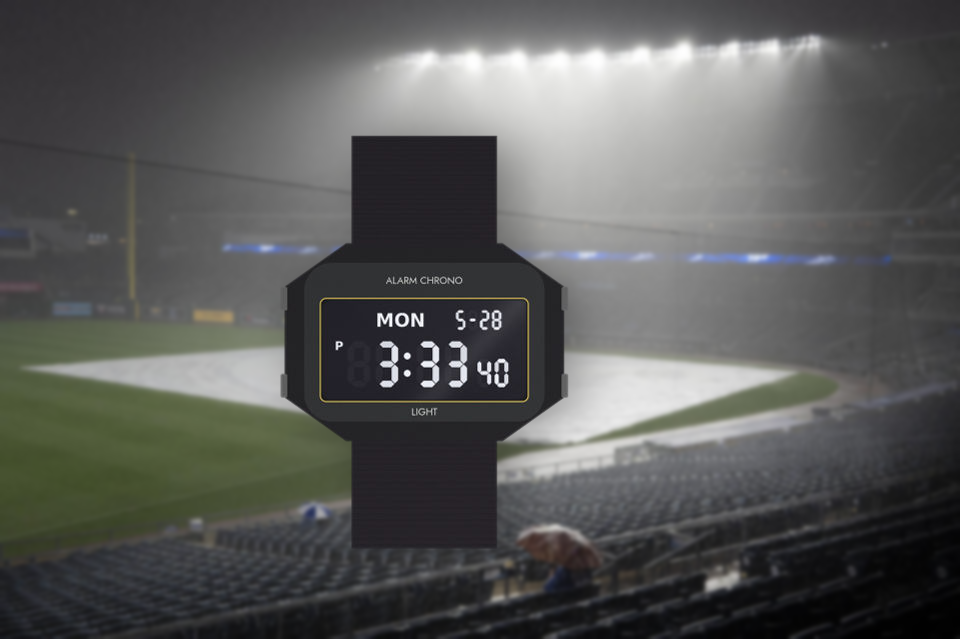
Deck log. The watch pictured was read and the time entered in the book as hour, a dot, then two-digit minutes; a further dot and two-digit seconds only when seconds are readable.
3.33.40
